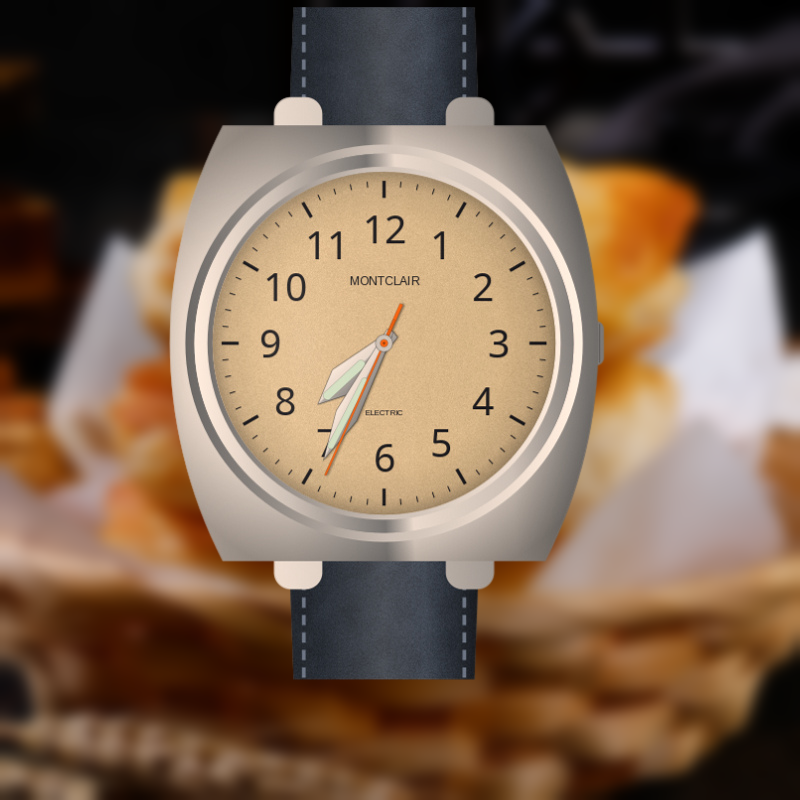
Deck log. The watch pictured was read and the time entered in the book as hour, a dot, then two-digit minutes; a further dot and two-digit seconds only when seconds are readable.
7.34.34
